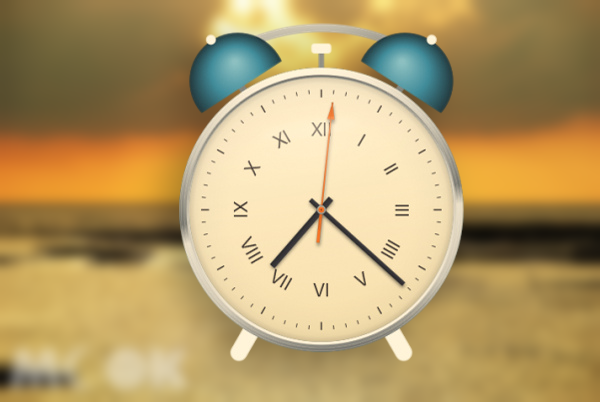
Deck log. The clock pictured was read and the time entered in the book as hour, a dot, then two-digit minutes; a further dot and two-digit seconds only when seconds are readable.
7.22.01
